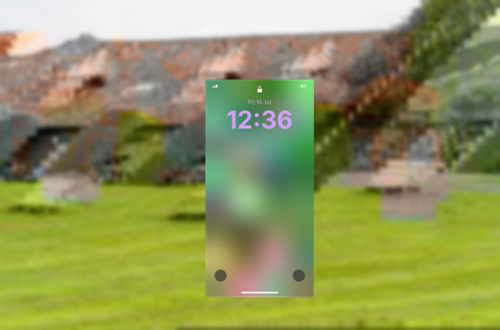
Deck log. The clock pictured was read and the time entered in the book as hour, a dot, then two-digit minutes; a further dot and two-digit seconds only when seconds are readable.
12.36
